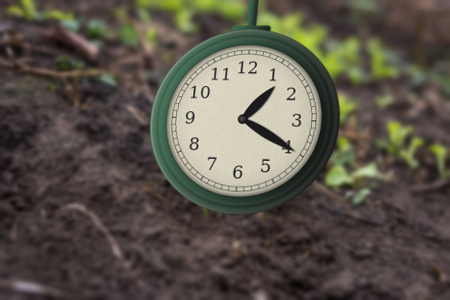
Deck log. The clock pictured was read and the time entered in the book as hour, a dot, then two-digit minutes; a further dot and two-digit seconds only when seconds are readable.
1.20
